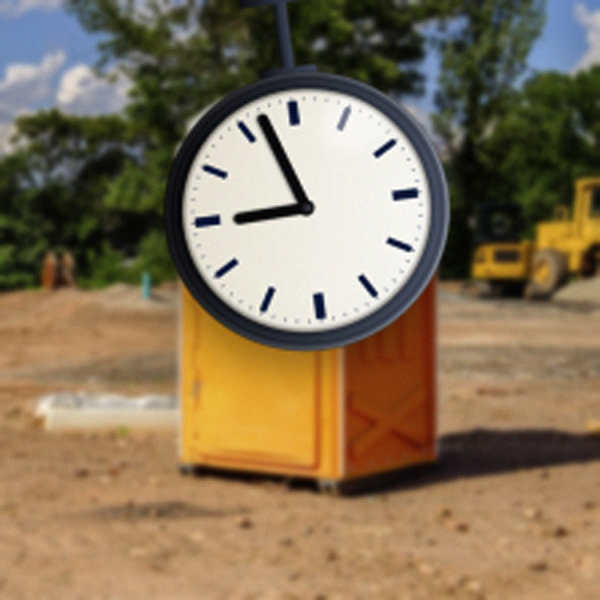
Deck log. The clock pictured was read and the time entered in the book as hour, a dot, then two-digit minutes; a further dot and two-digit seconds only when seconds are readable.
8.57
